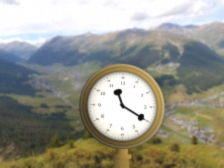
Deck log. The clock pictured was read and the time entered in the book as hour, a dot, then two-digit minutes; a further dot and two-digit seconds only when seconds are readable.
11.20
